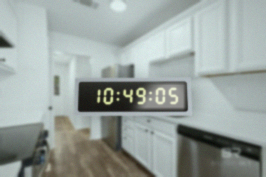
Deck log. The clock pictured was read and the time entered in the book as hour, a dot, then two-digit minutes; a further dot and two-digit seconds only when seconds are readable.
10.49.05
